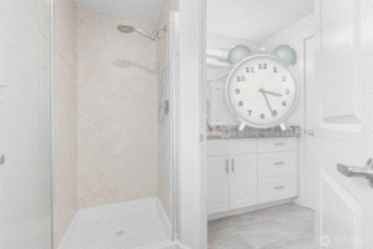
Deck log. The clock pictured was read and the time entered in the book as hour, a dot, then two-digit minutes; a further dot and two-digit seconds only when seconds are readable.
3.26
